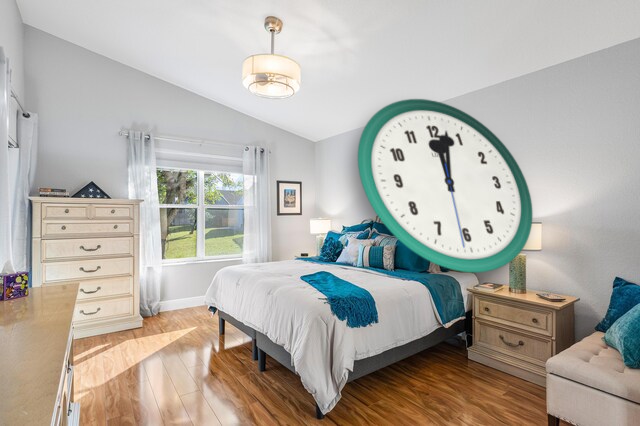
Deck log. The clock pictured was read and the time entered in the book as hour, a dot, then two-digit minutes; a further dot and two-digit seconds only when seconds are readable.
12.02.31
